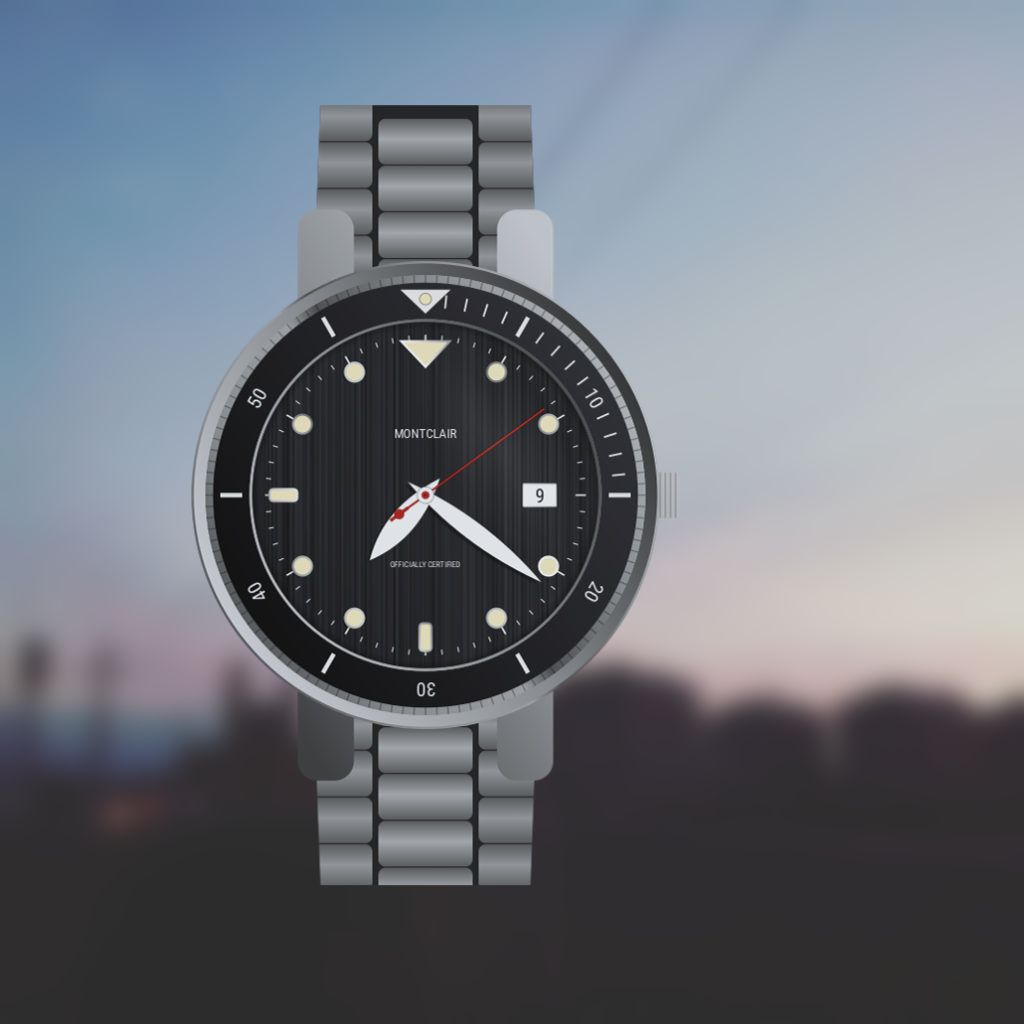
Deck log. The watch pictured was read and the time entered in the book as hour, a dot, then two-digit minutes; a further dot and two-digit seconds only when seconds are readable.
7.21.09
